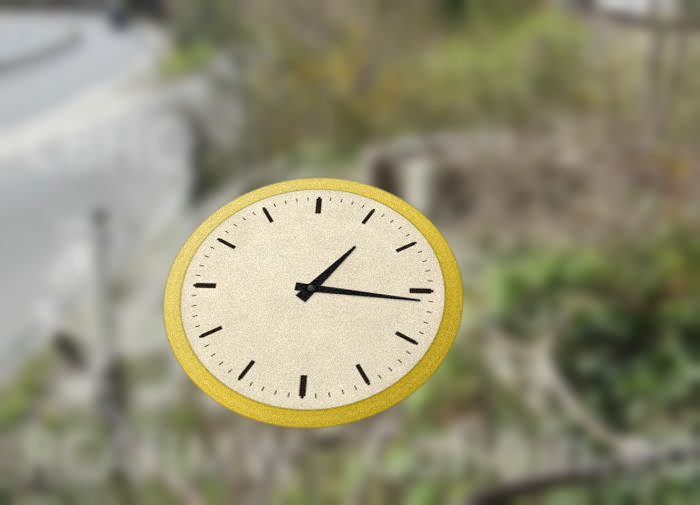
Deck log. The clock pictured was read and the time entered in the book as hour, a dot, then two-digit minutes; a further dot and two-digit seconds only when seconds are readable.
1.16
